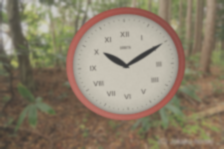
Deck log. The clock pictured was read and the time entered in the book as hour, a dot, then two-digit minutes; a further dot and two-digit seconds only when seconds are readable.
10.10
